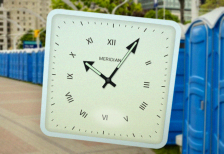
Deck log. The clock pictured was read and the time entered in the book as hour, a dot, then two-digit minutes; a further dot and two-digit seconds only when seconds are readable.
10.05
